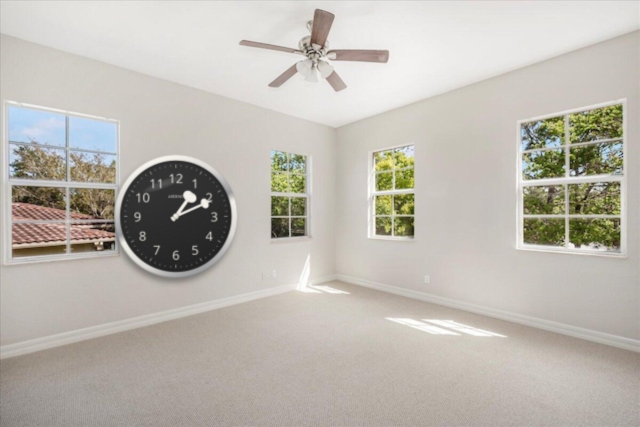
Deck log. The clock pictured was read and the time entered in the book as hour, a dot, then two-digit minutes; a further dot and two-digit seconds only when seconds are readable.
1.11
